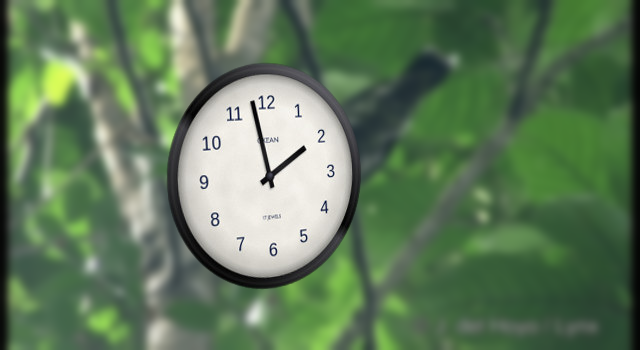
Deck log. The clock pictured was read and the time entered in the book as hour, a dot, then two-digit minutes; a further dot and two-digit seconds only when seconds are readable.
1.58
